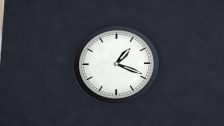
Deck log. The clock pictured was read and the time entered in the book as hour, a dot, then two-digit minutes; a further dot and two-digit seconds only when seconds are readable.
1.19
